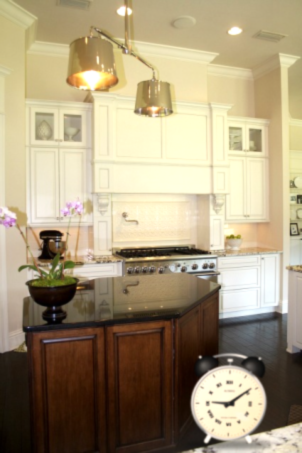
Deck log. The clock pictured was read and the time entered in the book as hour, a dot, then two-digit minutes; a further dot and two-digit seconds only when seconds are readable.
9.09
